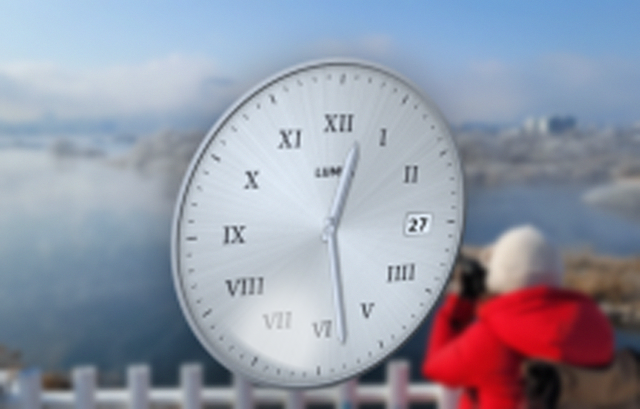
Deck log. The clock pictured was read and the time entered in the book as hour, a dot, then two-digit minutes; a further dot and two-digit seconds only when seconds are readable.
12.28
